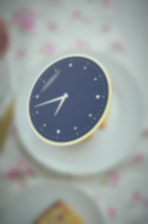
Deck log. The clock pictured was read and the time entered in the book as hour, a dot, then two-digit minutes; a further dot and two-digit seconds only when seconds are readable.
6.42
